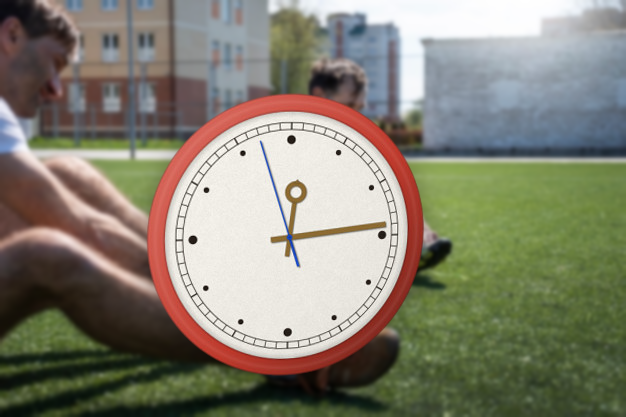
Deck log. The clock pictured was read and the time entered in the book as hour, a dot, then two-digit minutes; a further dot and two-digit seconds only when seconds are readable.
12.13.57
